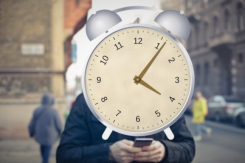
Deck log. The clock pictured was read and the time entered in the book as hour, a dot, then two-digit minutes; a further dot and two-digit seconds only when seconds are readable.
4.06
